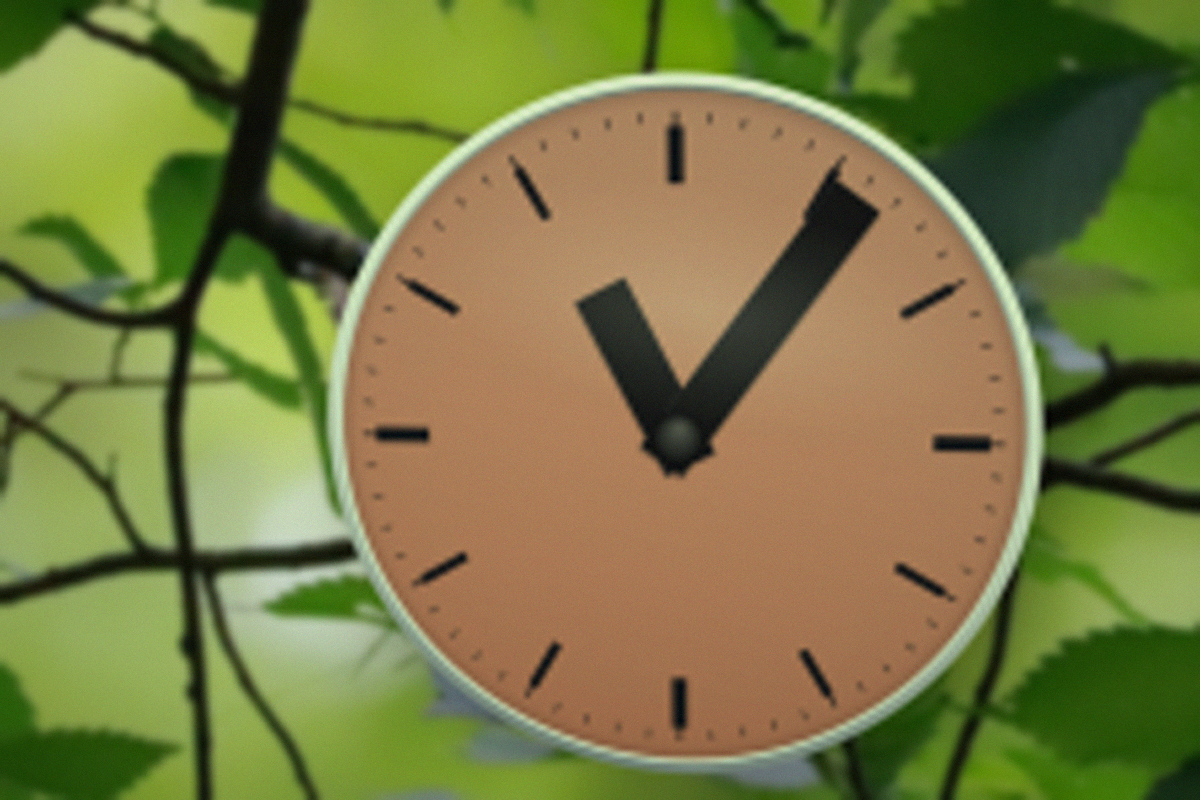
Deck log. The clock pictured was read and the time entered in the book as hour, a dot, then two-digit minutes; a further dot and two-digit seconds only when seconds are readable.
11.06
